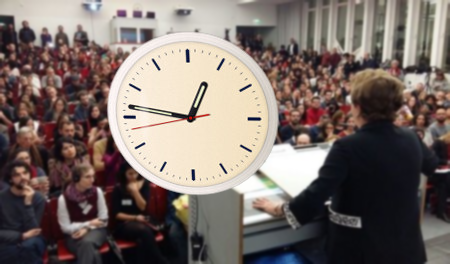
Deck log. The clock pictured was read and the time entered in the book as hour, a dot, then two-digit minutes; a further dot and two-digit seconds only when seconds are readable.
12.46.43
